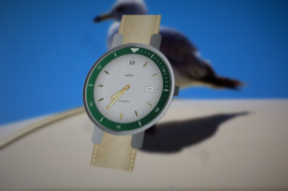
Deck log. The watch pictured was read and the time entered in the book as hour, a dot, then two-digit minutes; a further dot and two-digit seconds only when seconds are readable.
7.36
